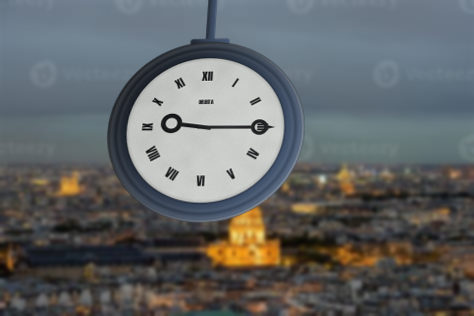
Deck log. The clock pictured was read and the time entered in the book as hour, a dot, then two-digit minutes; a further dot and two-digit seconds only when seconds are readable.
9.15
